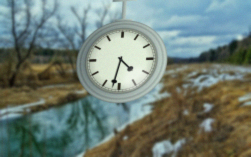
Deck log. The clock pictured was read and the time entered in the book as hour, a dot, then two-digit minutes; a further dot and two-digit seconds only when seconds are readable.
4.32
